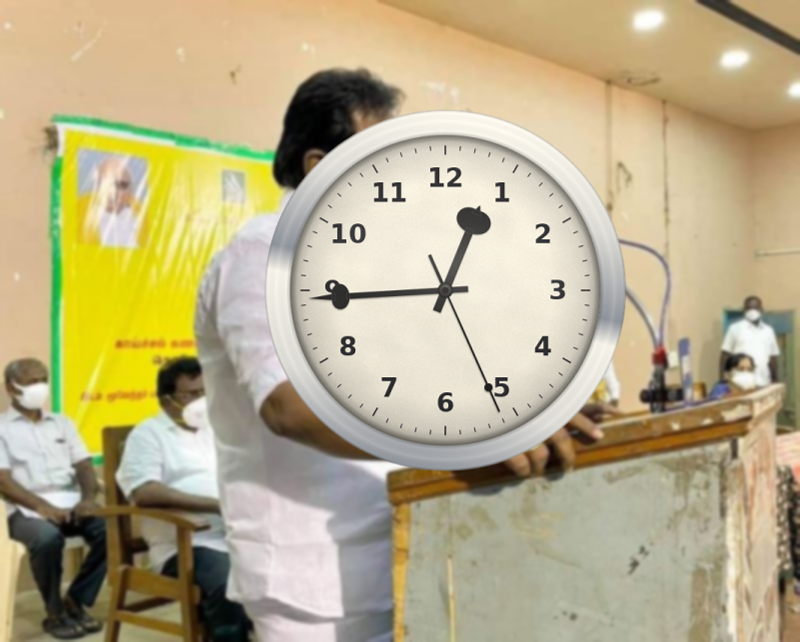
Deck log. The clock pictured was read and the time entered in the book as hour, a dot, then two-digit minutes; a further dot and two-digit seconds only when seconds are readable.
12.44.26
